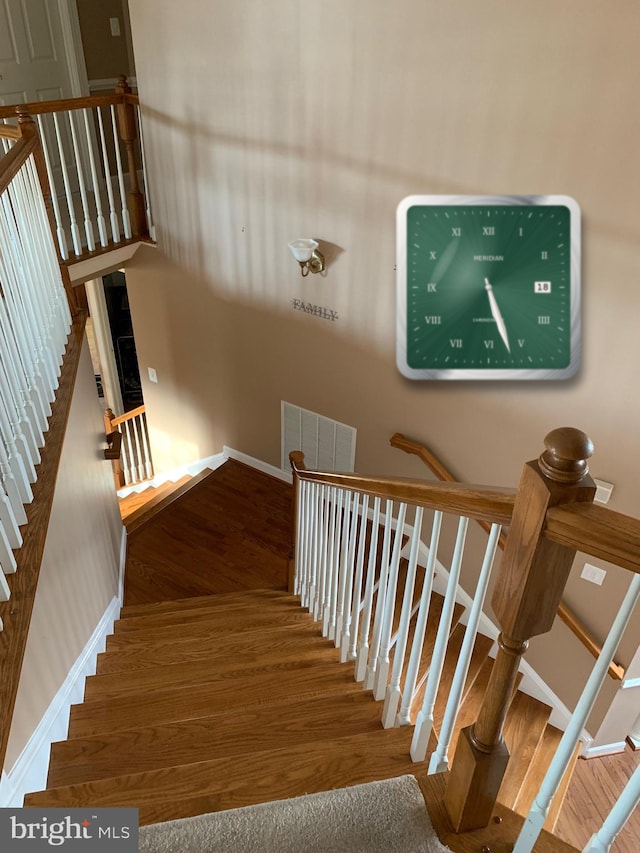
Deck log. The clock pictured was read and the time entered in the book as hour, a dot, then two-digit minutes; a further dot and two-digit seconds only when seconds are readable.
5.27
